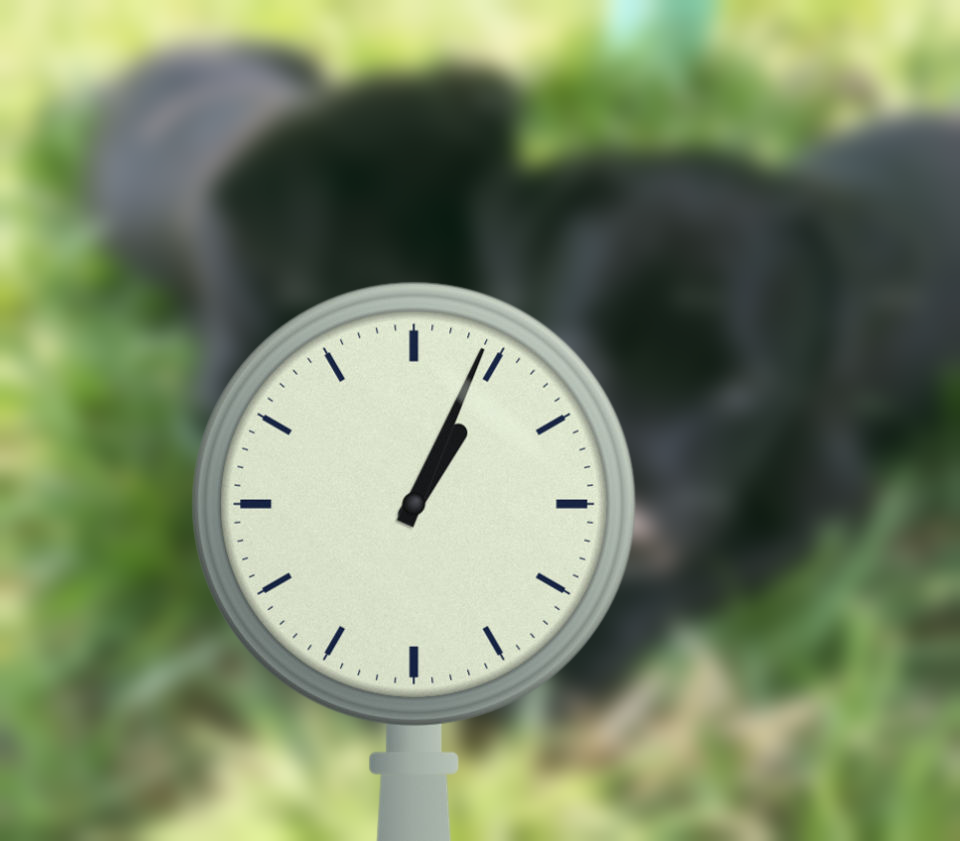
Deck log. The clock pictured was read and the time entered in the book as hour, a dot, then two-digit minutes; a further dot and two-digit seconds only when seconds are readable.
1.04
